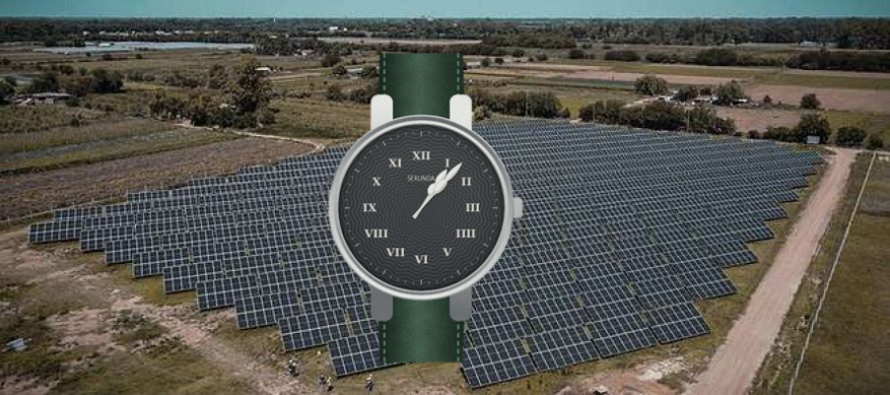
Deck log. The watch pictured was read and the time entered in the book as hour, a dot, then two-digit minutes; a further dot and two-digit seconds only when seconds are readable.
1.07
